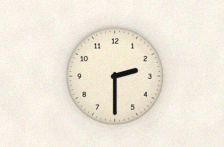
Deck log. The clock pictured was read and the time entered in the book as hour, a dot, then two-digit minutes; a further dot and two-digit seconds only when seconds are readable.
2.30
